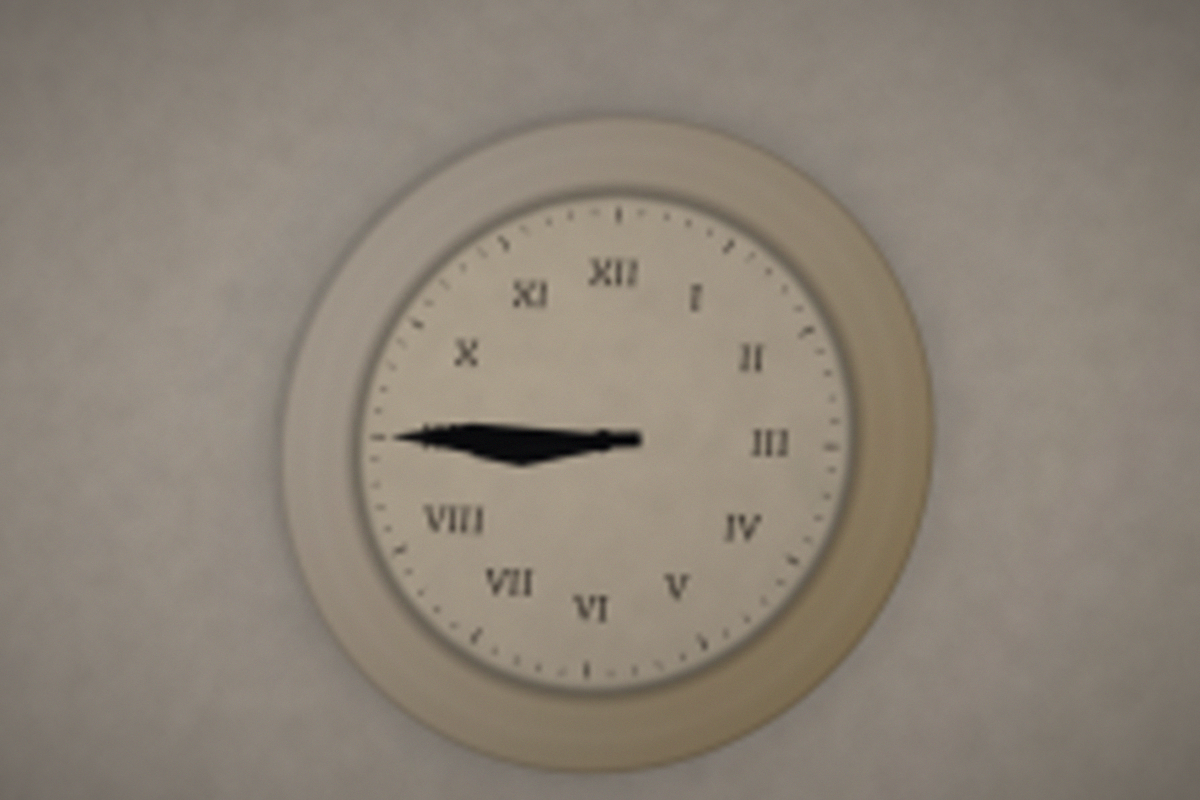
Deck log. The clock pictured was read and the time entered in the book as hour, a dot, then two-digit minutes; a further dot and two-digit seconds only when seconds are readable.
8.45
